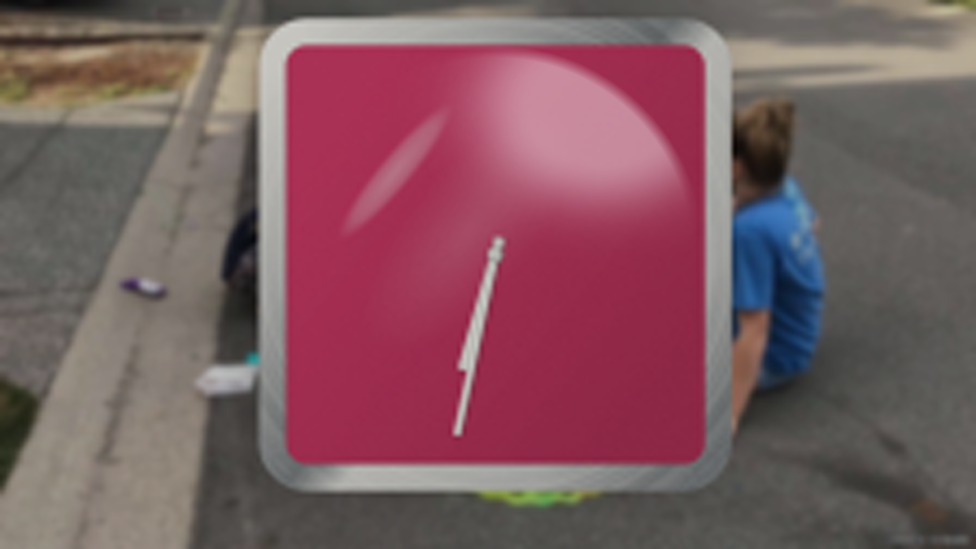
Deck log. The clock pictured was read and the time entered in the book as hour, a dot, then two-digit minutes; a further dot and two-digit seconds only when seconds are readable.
6.32
